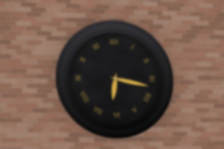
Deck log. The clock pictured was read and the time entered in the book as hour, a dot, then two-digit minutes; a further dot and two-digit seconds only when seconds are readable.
6.17
